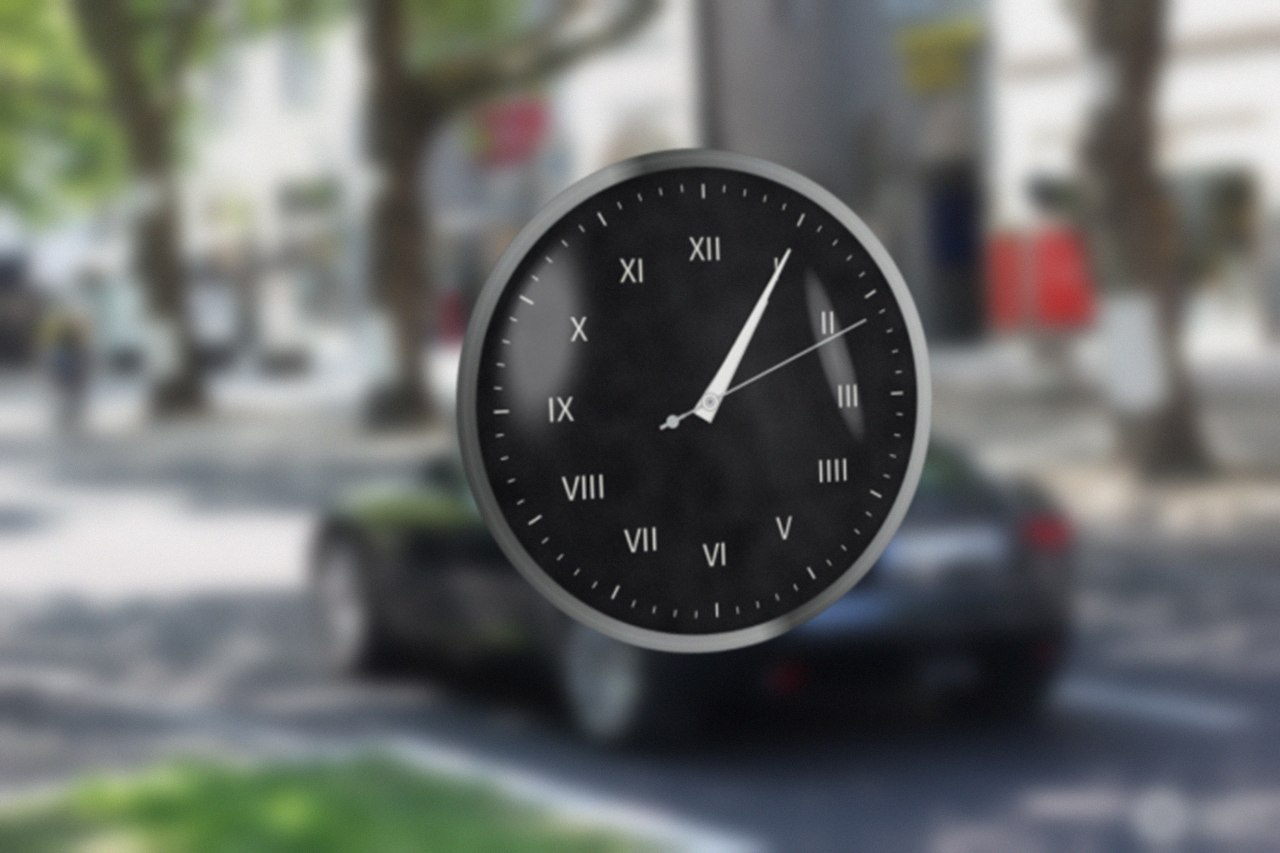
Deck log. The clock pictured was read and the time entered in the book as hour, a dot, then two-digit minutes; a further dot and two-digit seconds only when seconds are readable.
1.05.11
